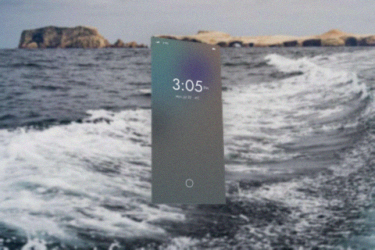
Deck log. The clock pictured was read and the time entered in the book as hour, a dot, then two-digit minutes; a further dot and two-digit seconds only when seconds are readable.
3.05
